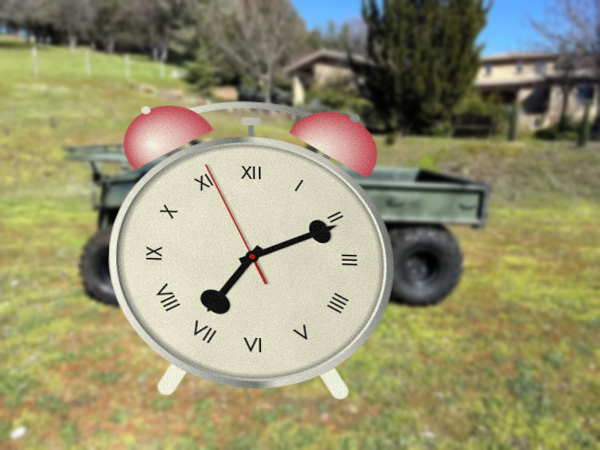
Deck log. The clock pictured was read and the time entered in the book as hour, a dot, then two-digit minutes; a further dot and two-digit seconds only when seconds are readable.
7.10.56
